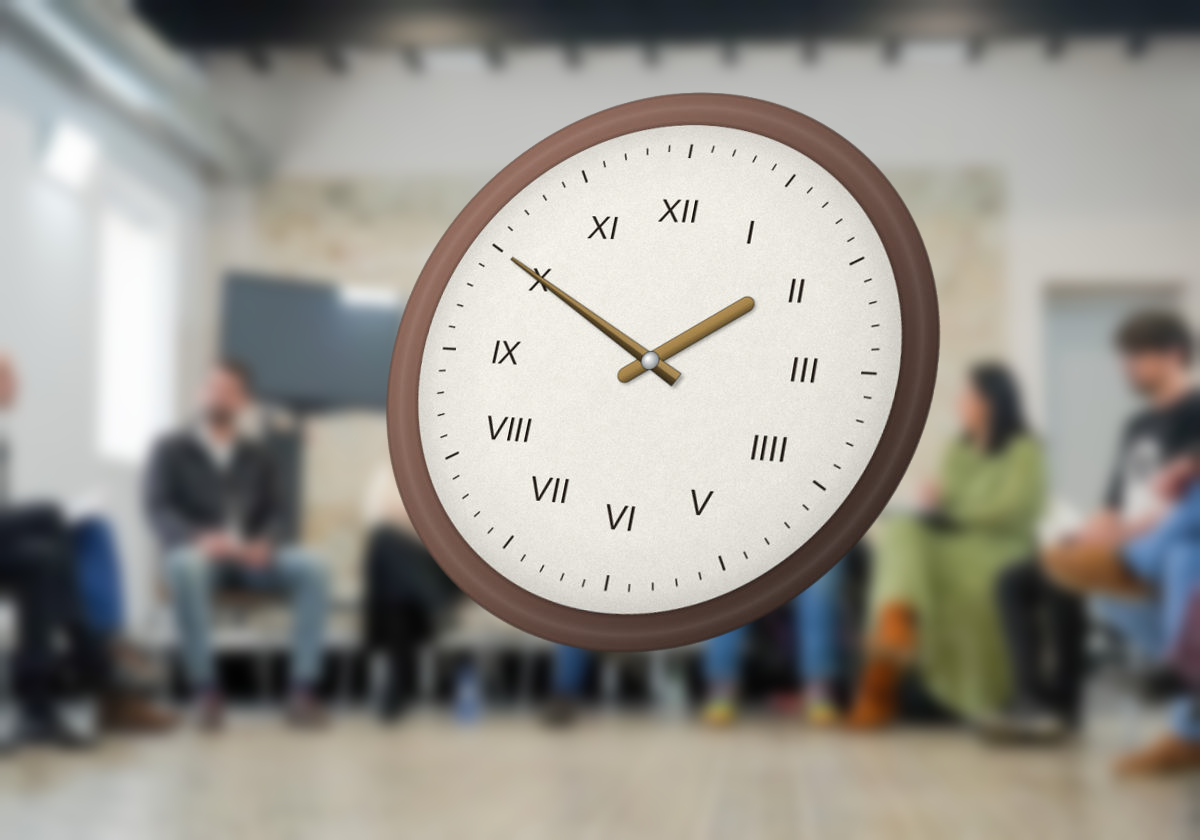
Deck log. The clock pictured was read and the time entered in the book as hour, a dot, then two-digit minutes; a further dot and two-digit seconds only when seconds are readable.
1.50
